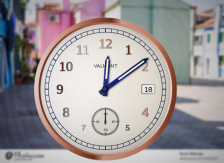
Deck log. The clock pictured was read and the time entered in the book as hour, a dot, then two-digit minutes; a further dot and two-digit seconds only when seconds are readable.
12.09
